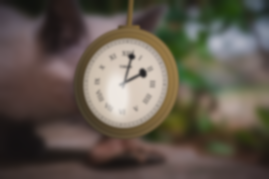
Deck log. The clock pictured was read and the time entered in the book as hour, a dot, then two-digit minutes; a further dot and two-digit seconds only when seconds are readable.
2.02
